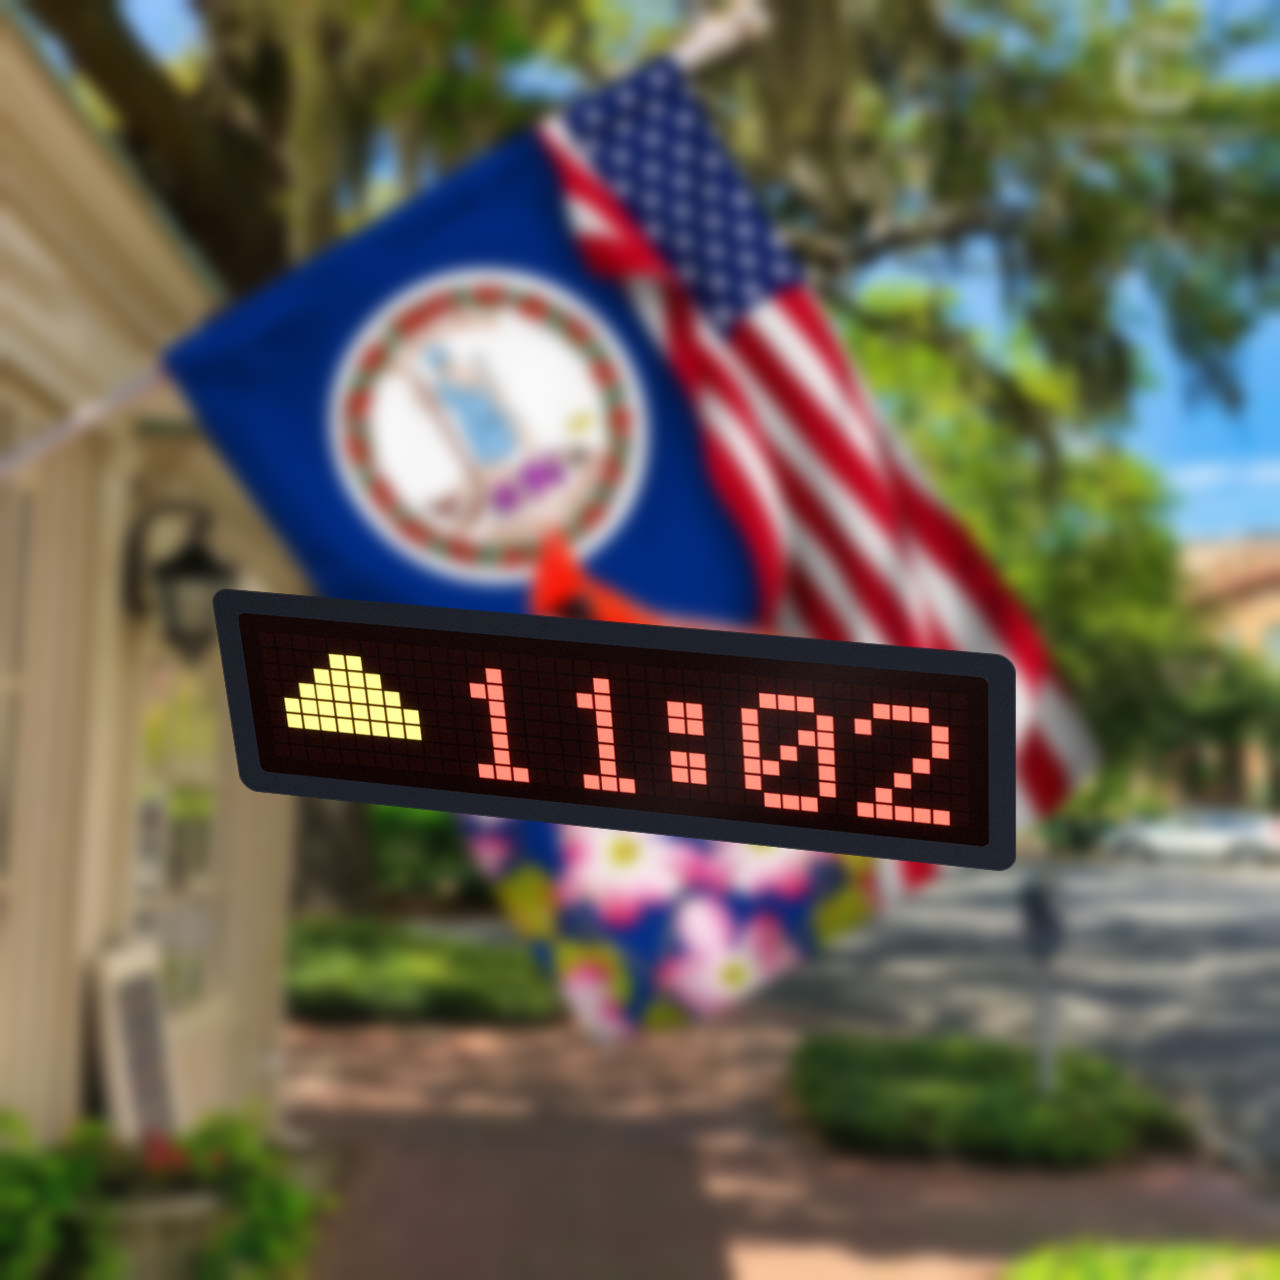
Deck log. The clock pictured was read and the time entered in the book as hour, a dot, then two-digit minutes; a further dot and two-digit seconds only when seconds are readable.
11.02
